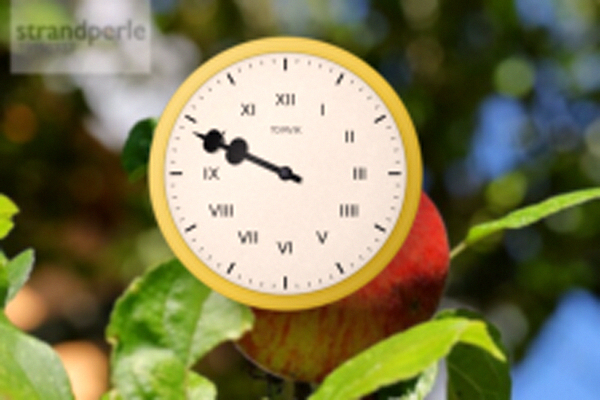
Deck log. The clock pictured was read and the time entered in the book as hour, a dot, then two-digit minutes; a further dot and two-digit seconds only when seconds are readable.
9.49
